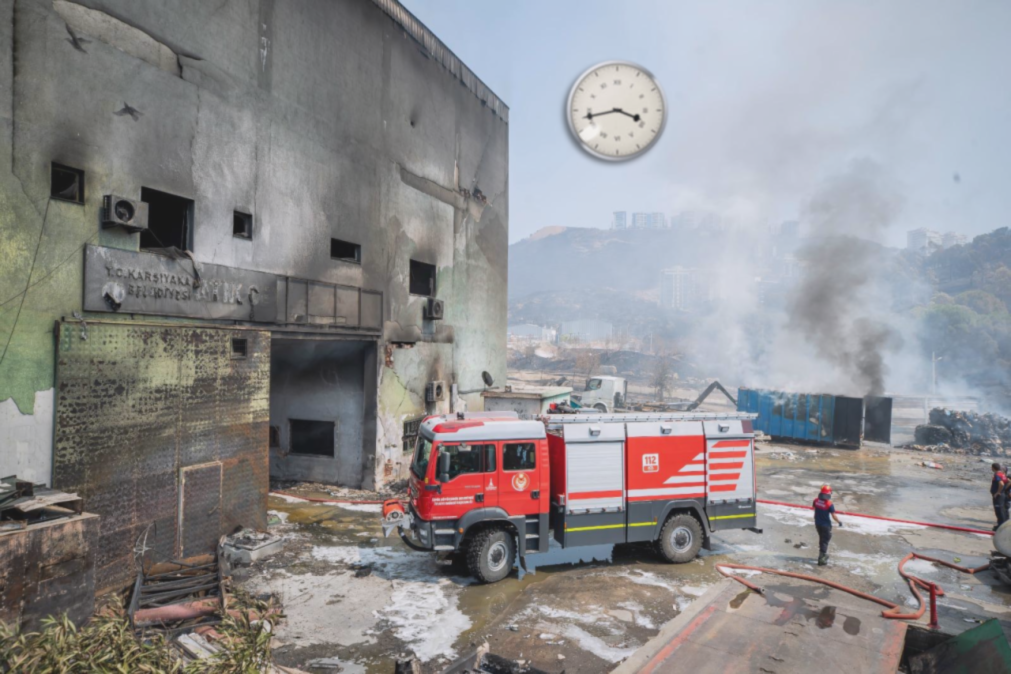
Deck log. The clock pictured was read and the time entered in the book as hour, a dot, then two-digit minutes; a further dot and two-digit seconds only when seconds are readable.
3.43
